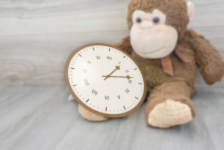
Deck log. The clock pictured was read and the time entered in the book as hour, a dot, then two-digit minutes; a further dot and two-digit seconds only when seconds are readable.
1.13
